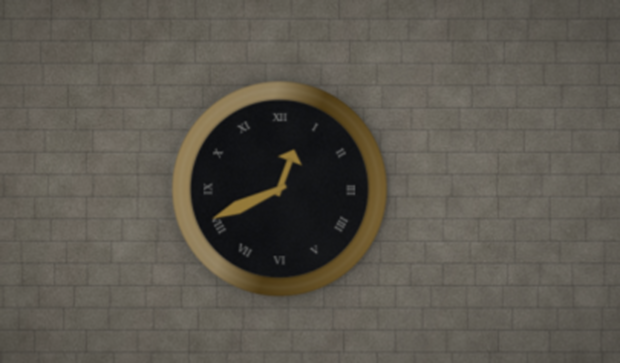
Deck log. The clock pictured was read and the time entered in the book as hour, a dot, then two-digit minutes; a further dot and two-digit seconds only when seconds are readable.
12.41
